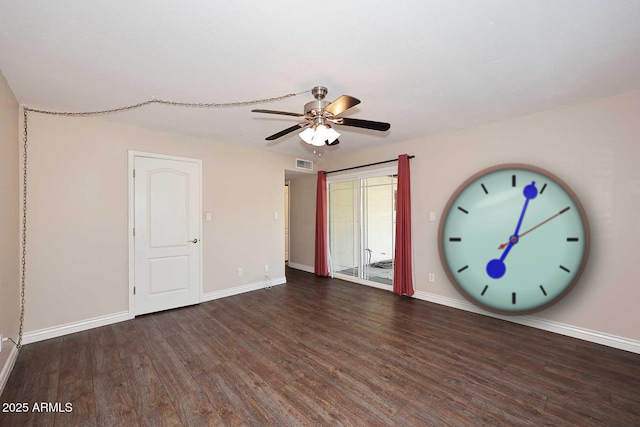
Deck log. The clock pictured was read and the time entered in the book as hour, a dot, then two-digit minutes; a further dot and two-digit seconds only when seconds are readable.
7.03.10
